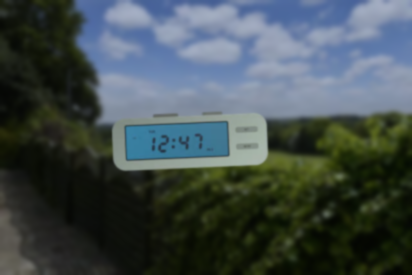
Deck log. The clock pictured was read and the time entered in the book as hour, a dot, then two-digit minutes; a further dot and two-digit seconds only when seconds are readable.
12.47
